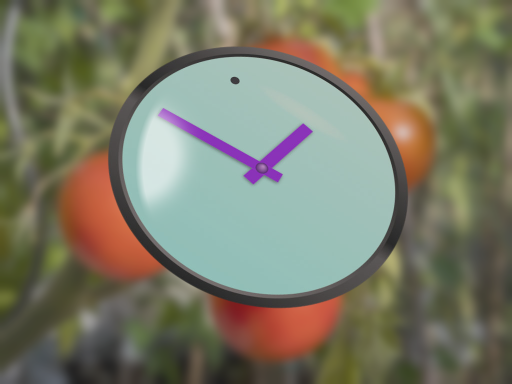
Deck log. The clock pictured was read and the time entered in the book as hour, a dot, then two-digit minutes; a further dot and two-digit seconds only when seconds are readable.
1.52
